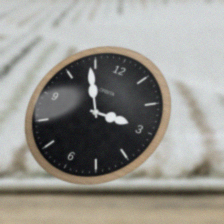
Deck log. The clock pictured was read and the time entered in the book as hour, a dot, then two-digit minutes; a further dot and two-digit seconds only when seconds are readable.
2.54
